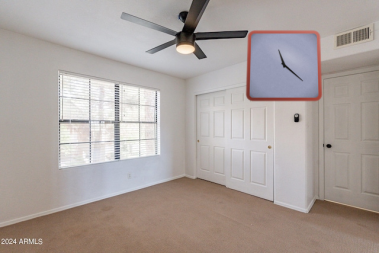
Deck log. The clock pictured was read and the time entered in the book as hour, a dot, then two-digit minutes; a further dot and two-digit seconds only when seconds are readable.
11.22
